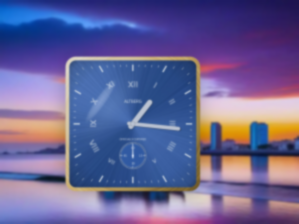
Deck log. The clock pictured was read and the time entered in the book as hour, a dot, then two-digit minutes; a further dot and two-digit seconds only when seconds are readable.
1.16
